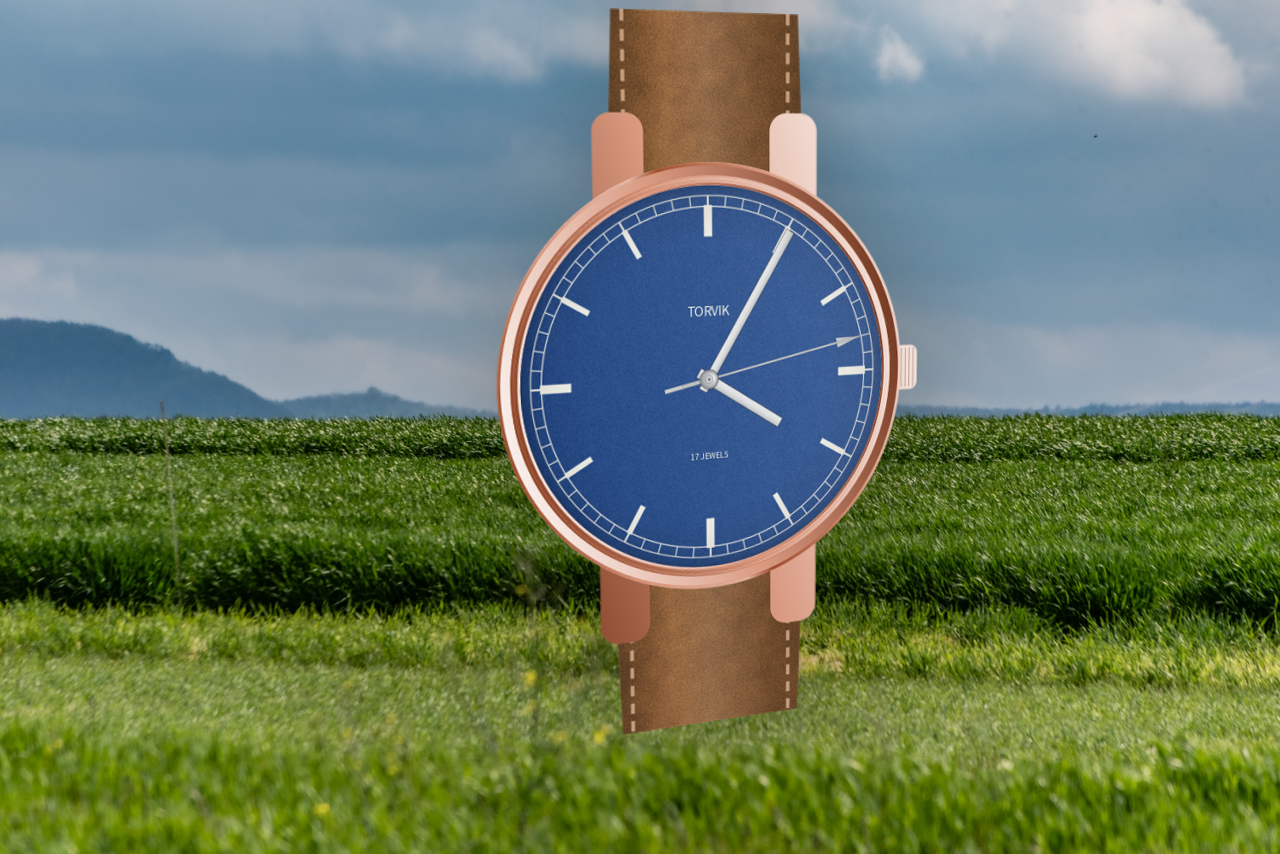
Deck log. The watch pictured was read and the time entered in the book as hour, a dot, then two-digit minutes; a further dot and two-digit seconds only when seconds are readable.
4.05.13
